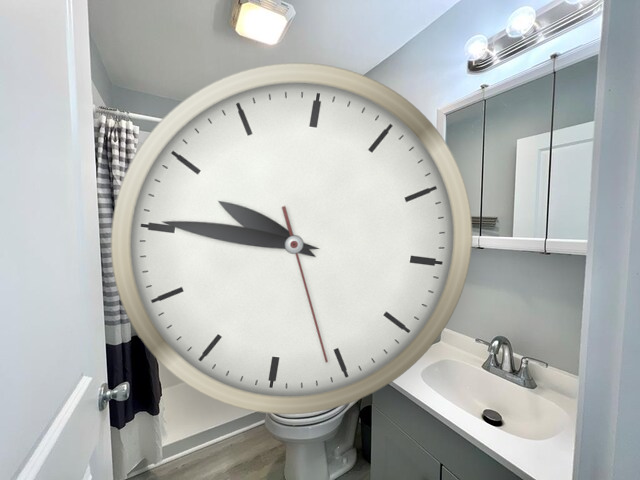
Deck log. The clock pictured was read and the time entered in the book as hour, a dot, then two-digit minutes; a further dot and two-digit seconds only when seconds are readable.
9.45.26
